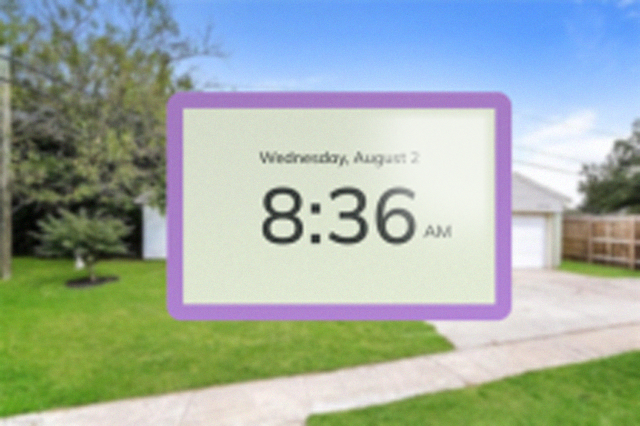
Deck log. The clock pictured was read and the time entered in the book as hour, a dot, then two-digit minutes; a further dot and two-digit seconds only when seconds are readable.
8.36
